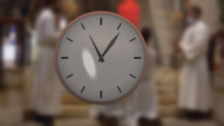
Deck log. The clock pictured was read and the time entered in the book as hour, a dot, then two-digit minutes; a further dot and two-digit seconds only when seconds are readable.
11.06
